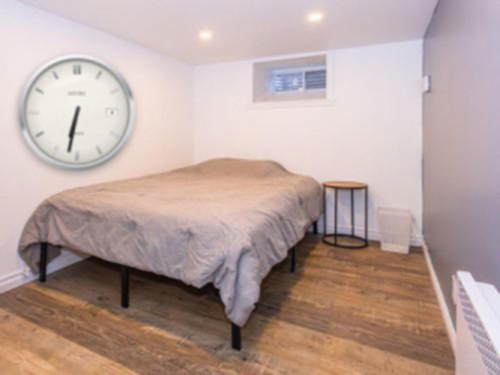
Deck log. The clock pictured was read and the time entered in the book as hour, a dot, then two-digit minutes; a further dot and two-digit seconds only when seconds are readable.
6.32
